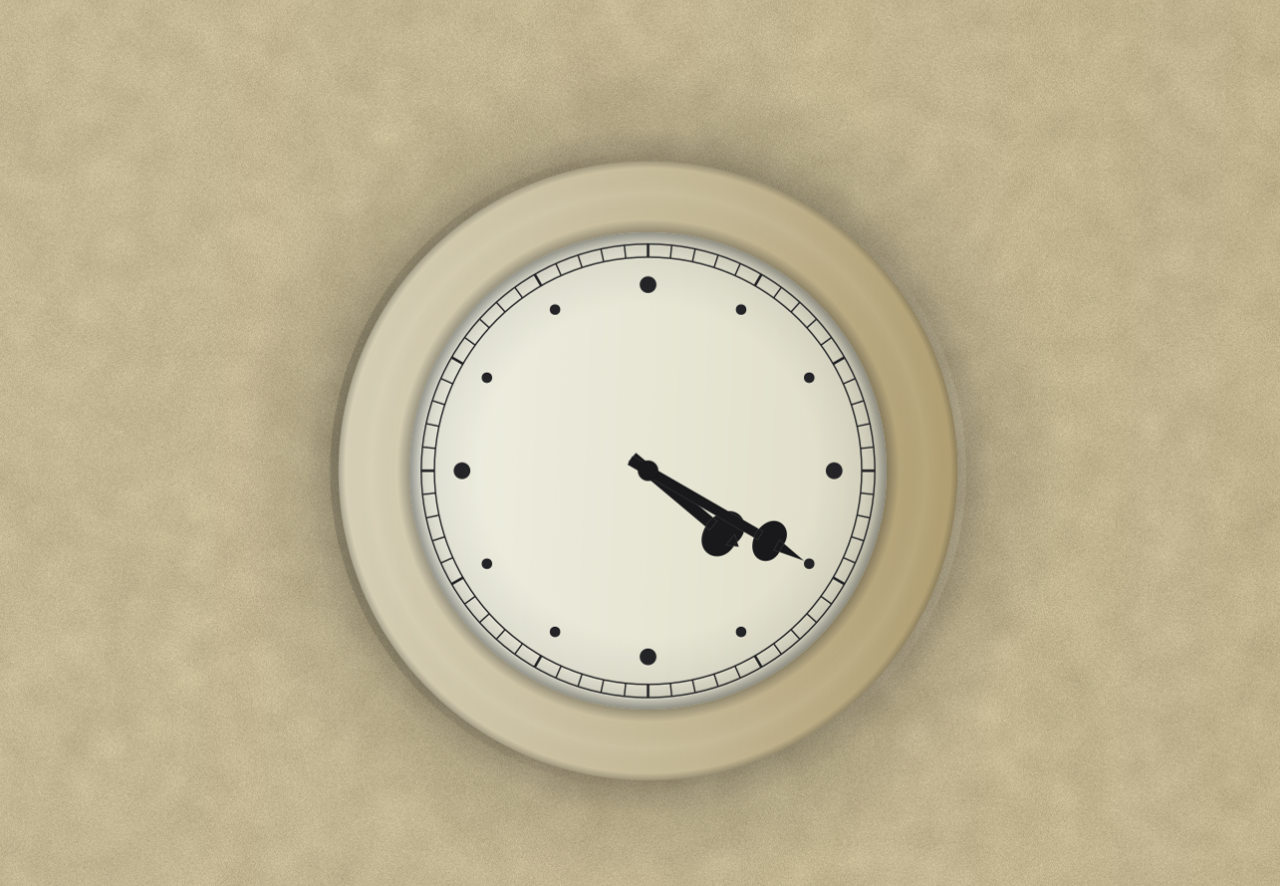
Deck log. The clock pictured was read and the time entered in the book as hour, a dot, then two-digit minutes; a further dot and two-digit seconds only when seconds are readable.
4.20
